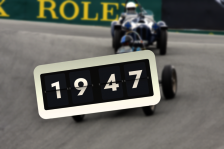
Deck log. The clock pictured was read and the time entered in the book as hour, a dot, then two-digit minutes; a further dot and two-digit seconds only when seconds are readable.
19.47
